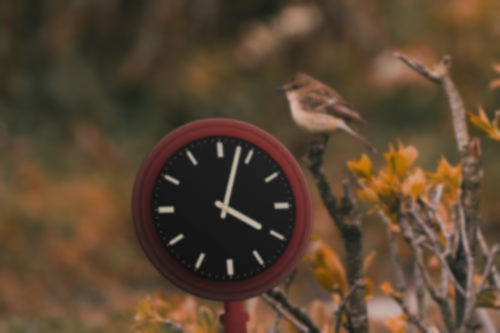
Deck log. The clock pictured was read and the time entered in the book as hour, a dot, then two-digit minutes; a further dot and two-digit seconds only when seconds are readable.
4.03
